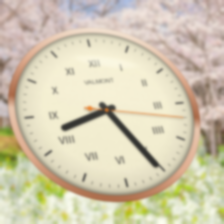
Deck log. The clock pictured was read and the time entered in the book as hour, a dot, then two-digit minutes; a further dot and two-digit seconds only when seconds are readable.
8.25.17
